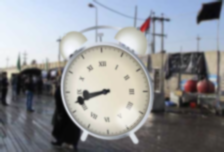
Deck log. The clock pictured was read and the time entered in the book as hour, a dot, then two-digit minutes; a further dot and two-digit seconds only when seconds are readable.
8.42
